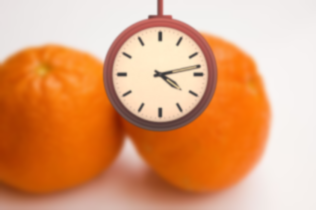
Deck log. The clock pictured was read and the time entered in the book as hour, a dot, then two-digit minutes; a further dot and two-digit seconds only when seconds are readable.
4.13
